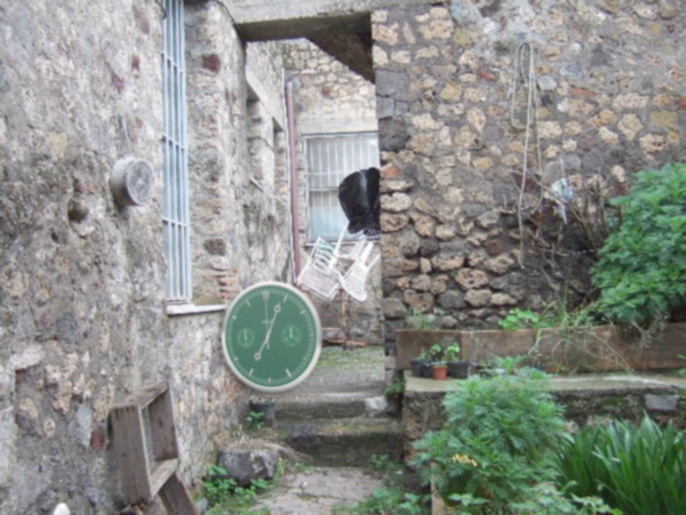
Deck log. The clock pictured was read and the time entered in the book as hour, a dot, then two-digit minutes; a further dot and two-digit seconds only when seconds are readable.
7.04
